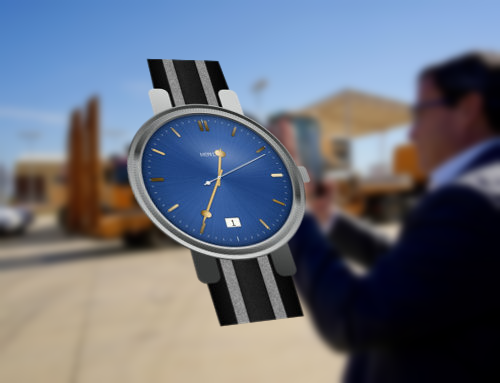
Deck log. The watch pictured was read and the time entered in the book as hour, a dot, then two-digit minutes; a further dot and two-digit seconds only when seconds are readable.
12.35.11
